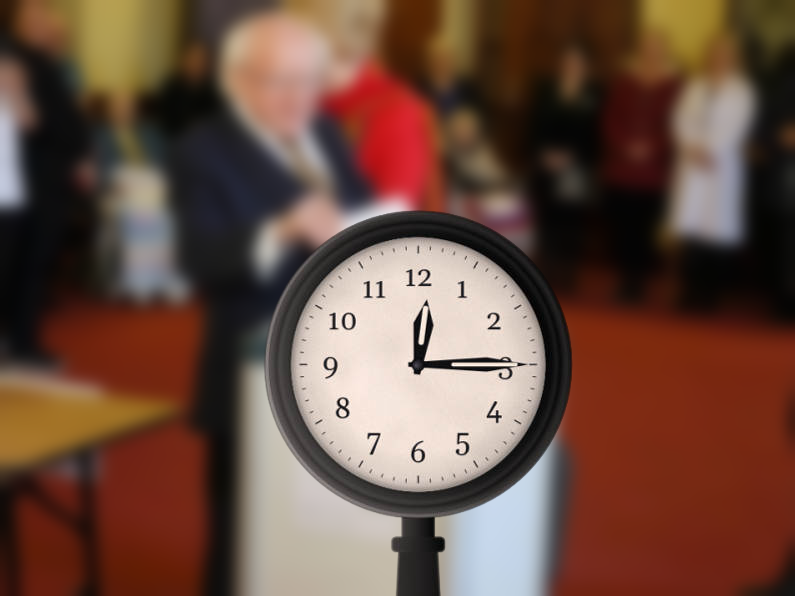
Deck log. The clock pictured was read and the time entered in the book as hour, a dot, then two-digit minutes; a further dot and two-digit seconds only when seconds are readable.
12.15
